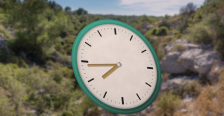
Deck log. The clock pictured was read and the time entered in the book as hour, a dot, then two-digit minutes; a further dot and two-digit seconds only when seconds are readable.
7.44
